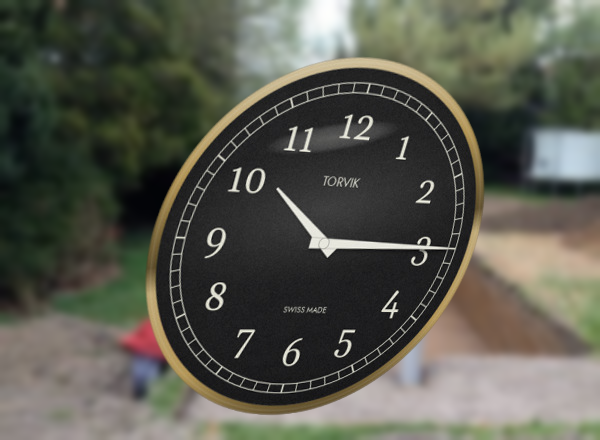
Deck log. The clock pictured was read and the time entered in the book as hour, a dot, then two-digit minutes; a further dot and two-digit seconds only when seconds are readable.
10.15
